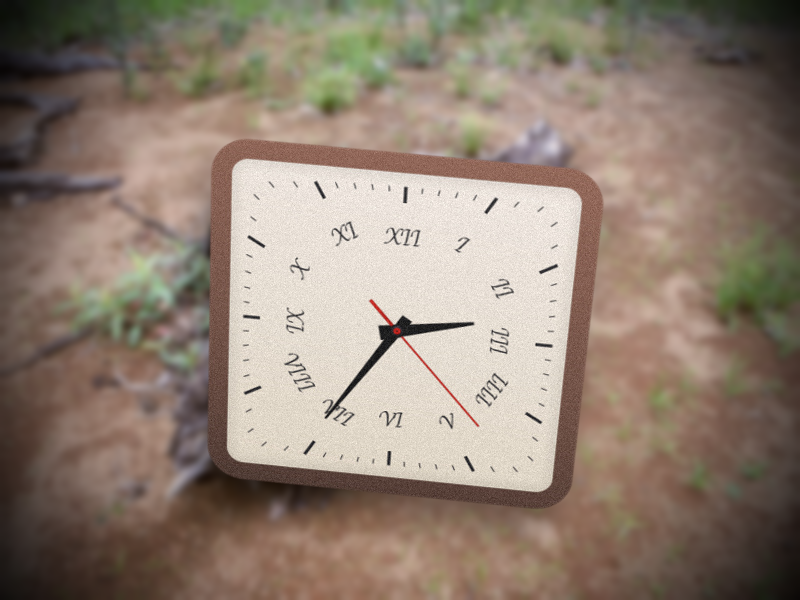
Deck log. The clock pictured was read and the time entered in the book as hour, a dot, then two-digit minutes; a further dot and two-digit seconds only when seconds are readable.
2.35.23
